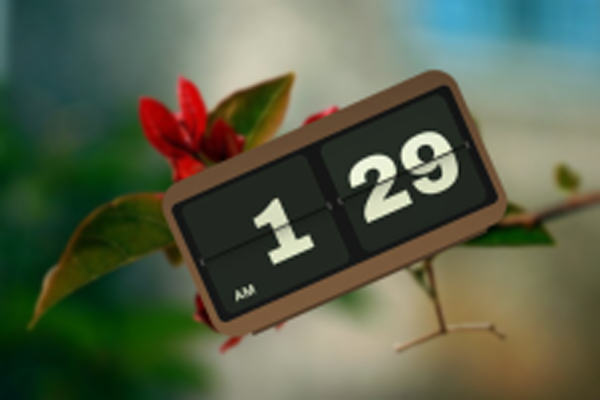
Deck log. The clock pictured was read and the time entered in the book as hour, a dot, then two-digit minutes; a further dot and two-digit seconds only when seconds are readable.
1.29
